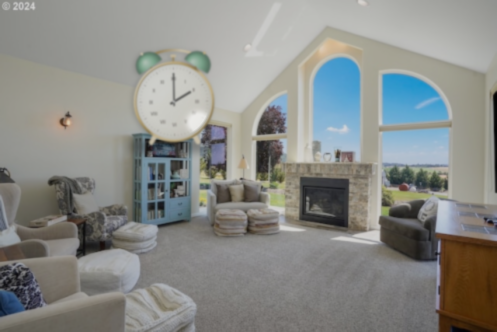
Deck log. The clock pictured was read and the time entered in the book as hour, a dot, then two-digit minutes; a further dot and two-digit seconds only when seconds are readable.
2.00
